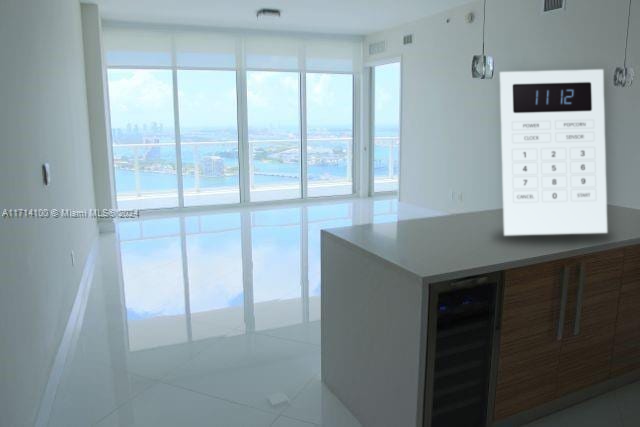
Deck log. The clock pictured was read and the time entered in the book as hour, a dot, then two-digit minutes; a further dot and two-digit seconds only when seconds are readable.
11.12
